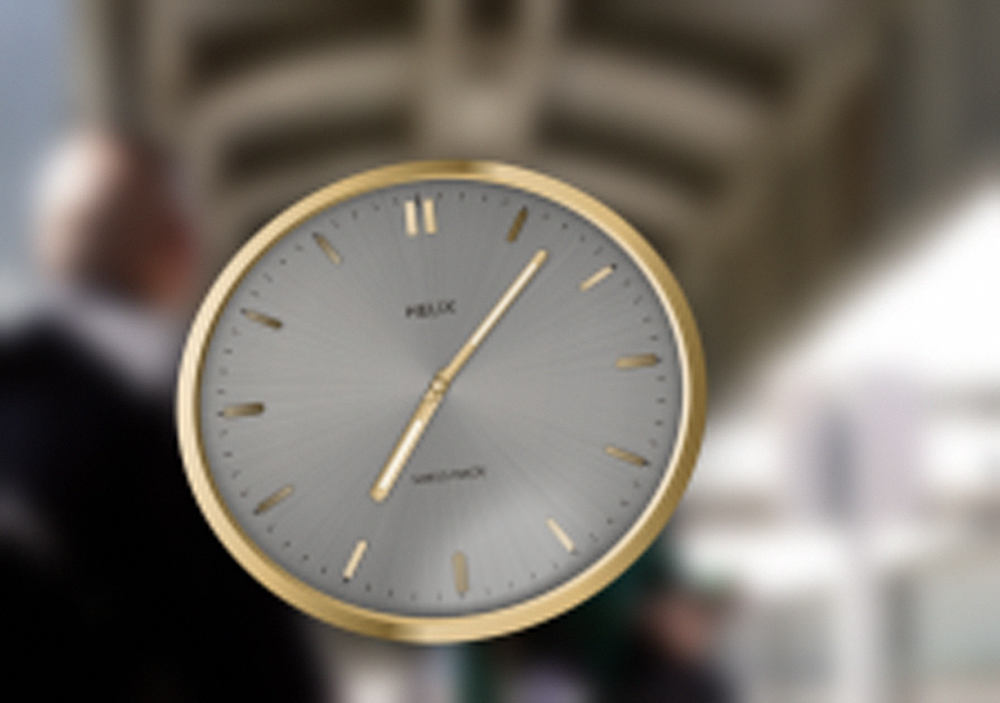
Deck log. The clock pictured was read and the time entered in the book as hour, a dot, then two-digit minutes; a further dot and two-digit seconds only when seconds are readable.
7.07
